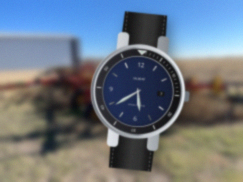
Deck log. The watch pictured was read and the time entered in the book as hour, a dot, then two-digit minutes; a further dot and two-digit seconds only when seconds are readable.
5.39
